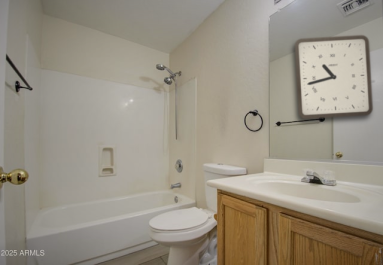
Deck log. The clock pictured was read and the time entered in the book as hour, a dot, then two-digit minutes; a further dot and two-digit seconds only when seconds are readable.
10.43
